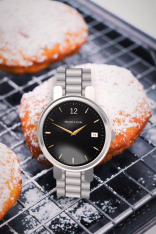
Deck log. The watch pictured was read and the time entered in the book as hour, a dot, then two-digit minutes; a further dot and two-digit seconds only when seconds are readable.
1.49
